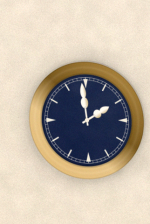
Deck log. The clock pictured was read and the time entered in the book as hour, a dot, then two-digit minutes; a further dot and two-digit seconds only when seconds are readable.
1.59
